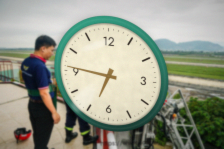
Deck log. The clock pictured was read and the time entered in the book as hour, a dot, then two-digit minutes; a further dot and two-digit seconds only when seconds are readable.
6.46
